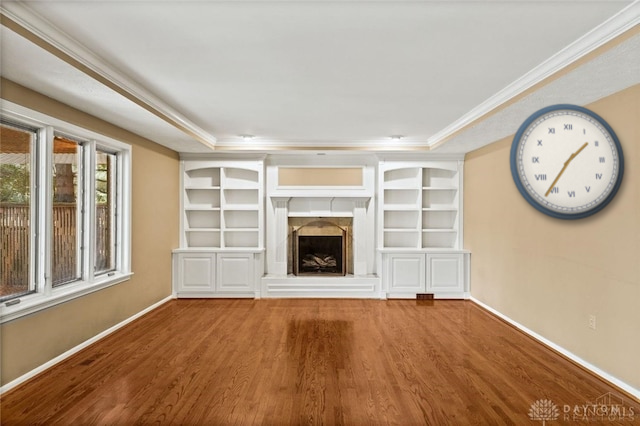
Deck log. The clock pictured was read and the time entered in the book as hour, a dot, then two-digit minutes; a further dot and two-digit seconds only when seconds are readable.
1.36
